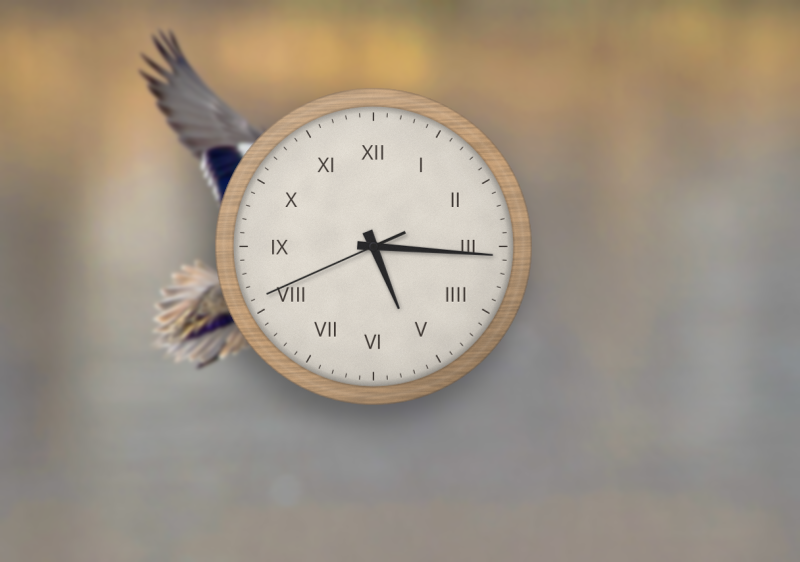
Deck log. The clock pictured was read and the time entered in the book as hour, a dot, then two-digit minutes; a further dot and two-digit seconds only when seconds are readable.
5.15.41
